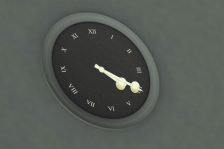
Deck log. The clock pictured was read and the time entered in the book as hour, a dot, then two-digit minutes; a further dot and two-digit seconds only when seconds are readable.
4.20
